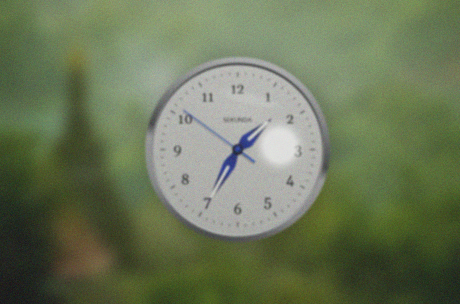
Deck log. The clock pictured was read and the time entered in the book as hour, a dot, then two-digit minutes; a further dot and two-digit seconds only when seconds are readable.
1.34.51
